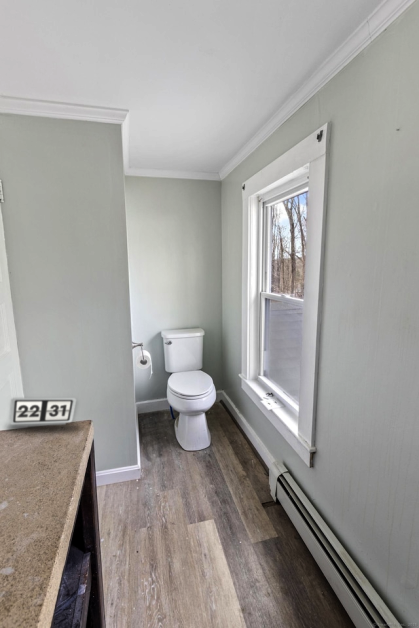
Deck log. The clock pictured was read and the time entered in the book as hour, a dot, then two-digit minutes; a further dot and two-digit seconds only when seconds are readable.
22.31
